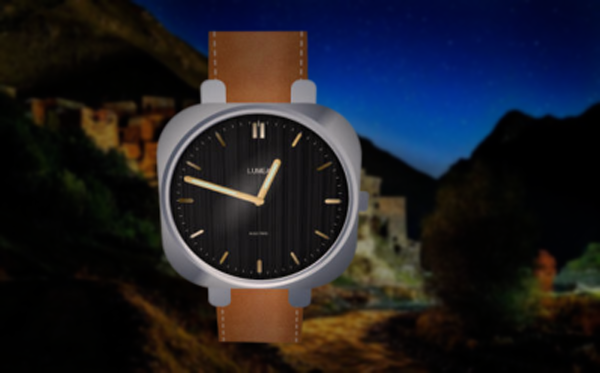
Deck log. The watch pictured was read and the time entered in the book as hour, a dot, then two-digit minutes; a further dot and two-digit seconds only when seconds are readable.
12.48
